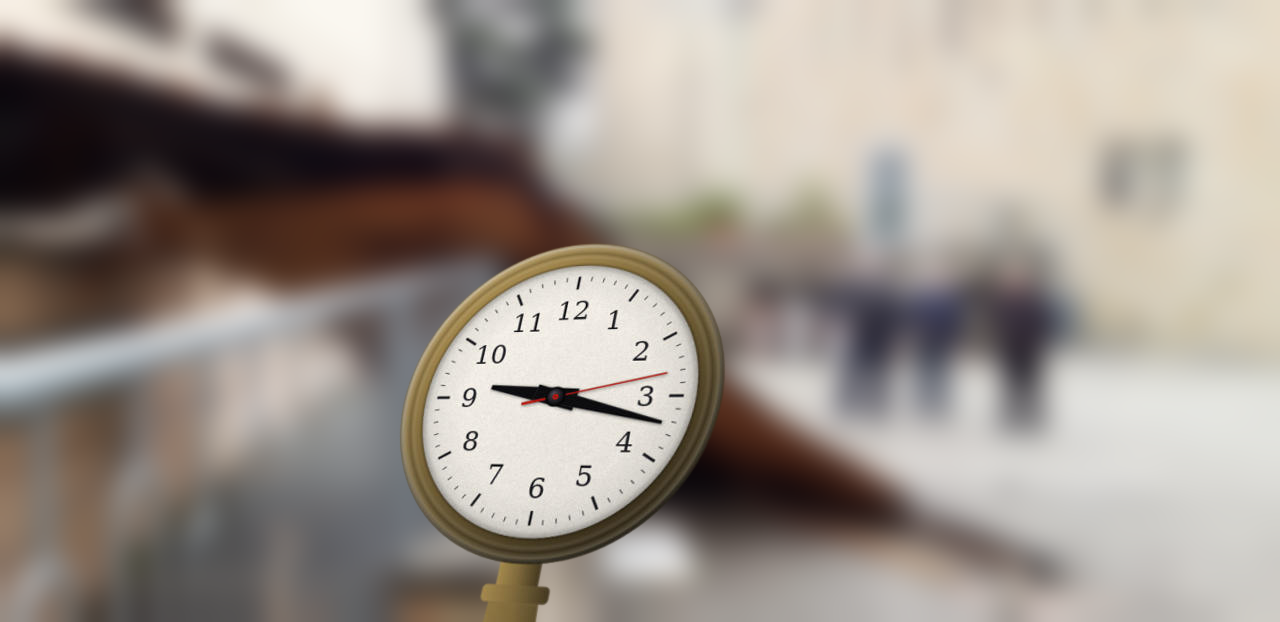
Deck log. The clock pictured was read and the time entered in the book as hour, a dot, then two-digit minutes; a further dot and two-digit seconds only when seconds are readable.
9.17.13
